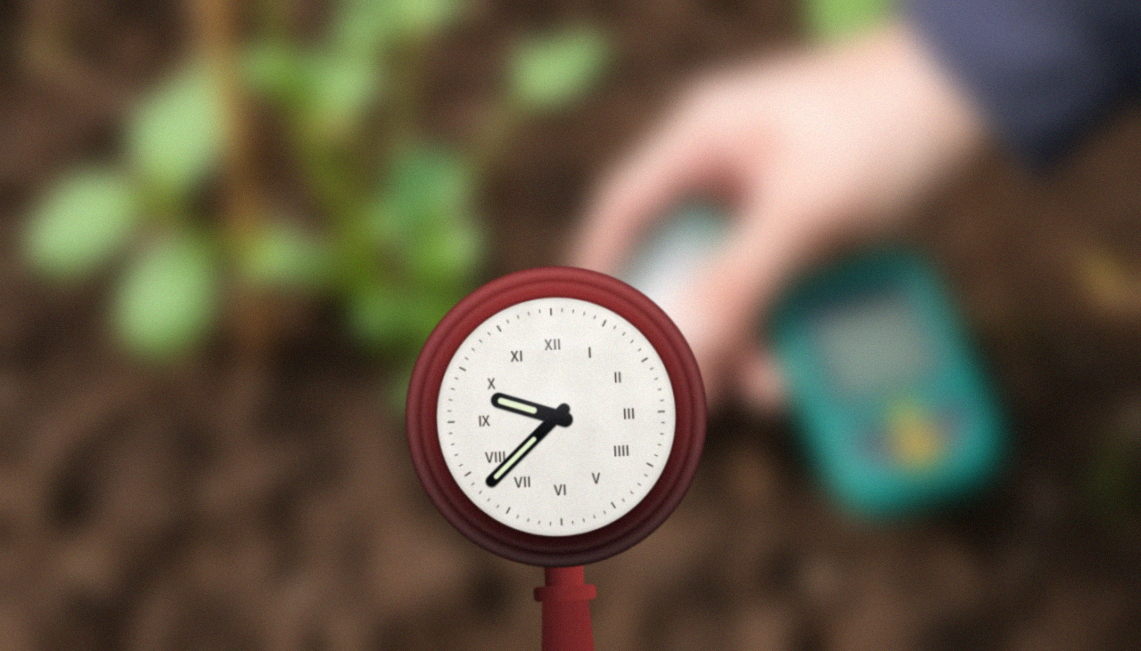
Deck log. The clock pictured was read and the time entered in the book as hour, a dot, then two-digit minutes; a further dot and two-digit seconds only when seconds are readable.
9.38
